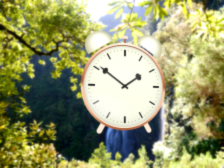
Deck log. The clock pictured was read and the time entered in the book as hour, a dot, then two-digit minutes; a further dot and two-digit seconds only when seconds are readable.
1.51
